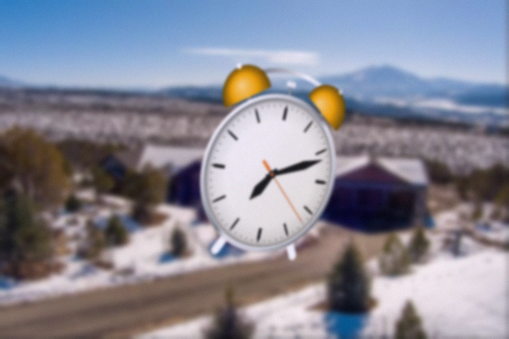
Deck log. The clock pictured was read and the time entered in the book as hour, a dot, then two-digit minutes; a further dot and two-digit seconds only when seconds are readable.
7.11.22
